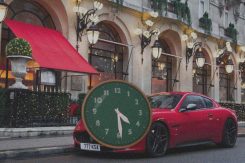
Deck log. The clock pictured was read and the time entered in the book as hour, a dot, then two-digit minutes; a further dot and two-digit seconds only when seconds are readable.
4.29
